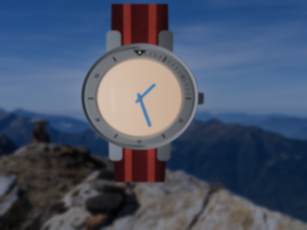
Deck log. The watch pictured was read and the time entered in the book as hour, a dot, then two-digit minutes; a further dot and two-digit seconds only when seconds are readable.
1.27
